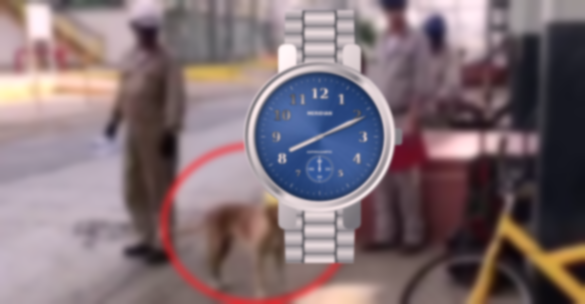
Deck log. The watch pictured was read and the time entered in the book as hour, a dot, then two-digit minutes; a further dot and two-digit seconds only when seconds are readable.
8.11
